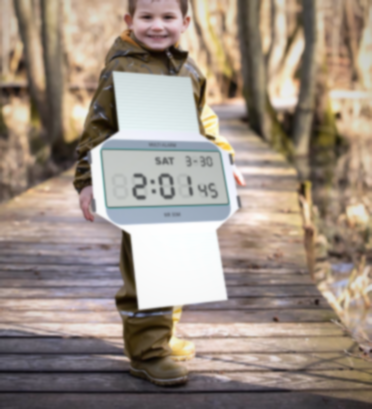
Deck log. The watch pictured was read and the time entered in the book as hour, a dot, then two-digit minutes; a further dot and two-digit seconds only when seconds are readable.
2.01.45
